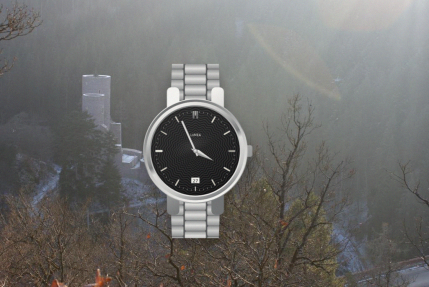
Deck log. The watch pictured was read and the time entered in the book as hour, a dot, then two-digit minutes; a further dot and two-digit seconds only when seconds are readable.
3.56
